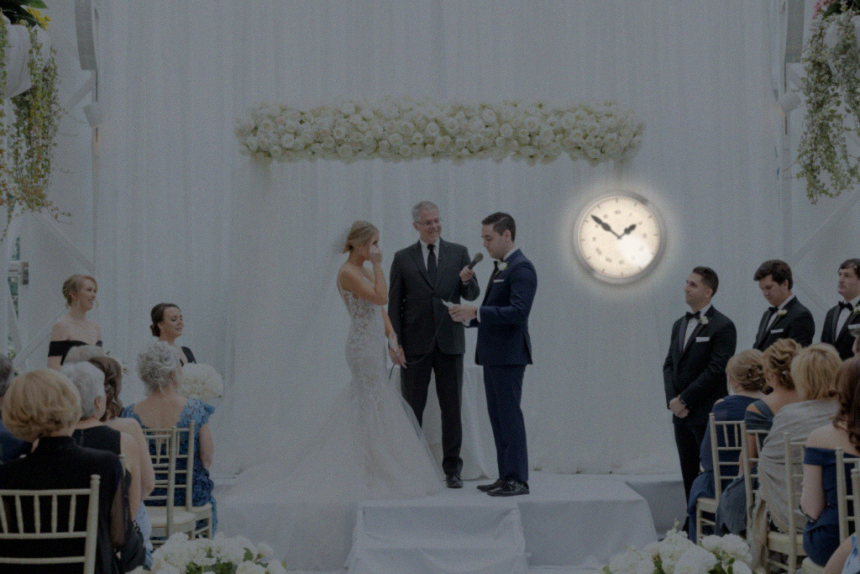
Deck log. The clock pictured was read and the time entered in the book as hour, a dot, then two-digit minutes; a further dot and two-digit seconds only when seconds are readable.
1.52
